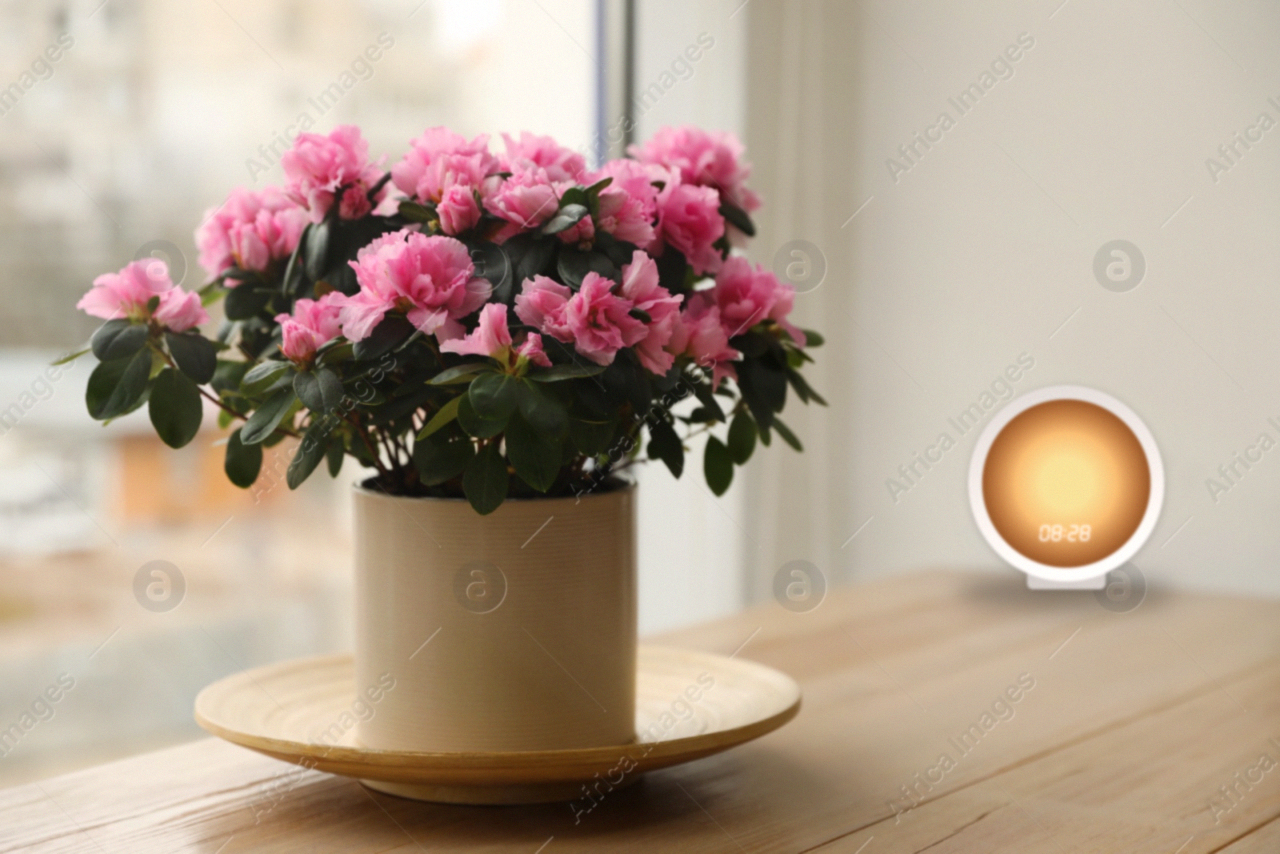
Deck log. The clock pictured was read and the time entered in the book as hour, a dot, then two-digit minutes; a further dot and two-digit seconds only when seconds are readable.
8.28
